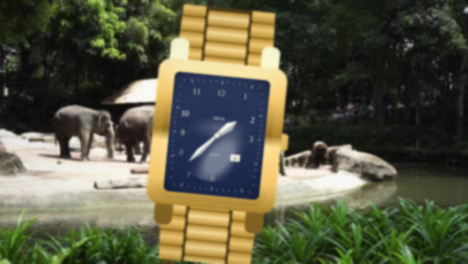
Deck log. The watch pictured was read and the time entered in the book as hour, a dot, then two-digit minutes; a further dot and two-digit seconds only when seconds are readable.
1.37
